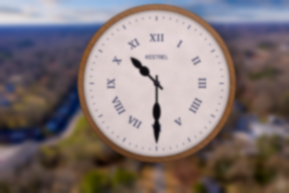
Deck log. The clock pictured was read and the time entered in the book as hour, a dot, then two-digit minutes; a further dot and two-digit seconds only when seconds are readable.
10.30
